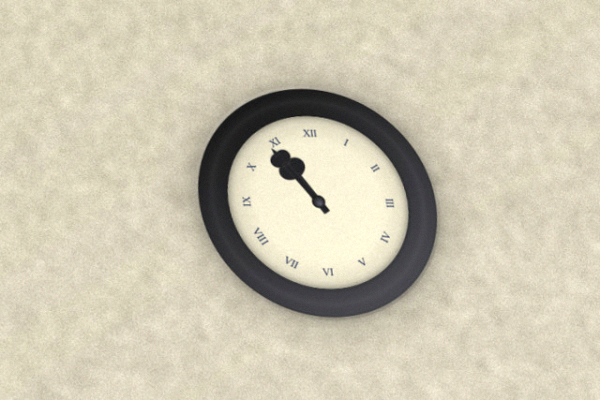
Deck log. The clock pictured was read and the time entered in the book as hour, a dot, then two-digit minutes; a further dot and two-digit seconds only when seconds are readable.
10.54
